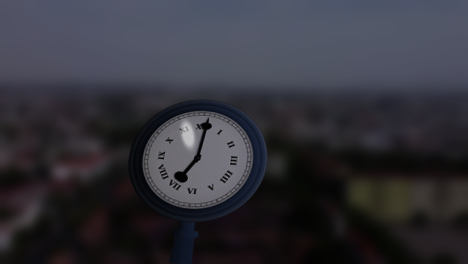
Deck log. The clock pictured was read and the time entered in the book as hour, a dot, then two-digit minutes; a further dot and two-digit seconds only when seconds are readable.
7.01
